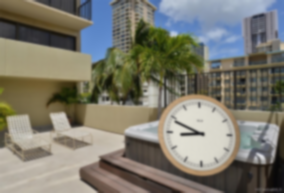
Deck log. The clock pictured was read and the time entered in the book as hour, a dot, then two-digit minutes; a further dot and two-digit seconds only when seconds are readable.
8.49
